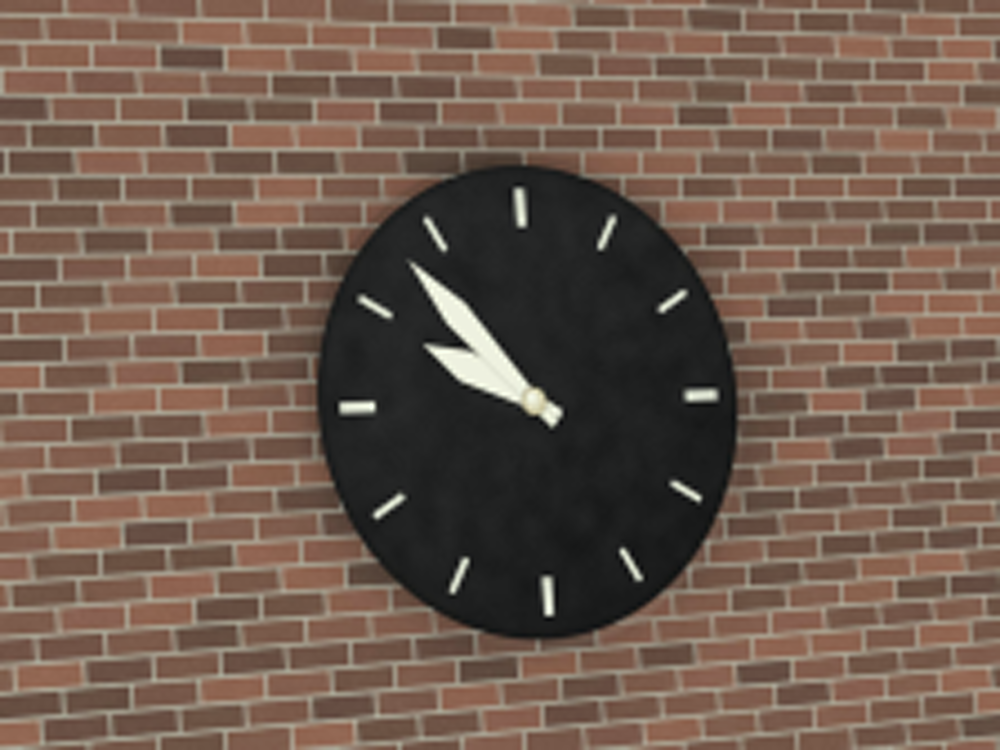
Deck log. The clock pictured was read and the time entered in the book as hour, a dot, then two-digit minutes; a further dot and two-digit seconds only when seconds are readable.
9.53
